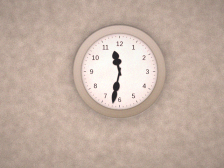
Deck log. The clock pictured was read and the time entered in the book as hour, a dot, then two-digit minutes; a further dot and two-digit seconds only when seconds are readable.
11.32
